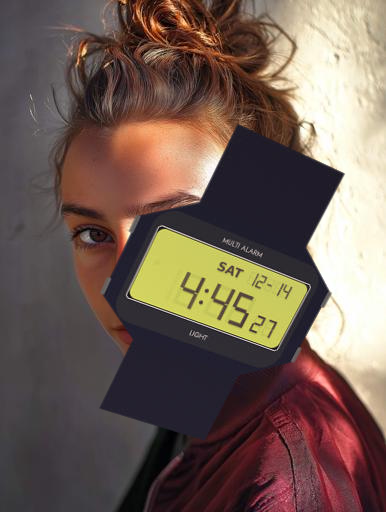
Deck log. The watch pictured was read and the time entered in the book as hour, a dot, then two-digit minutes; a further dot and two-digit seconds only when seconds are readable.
4.45.27
